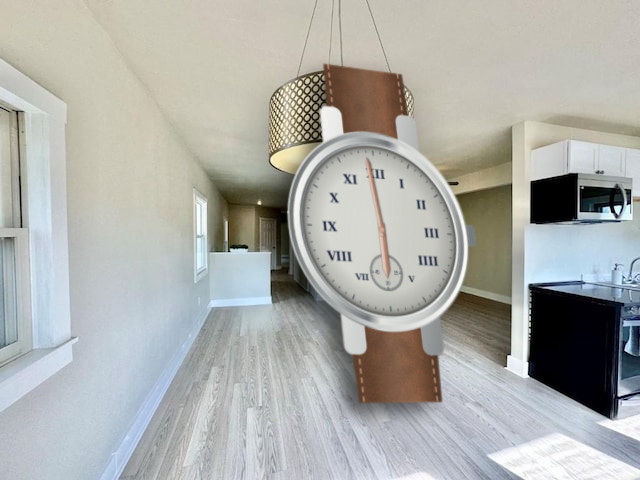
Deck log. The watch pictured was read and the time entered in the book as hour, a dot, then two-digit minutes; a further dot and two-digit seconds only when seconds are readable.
5.59
